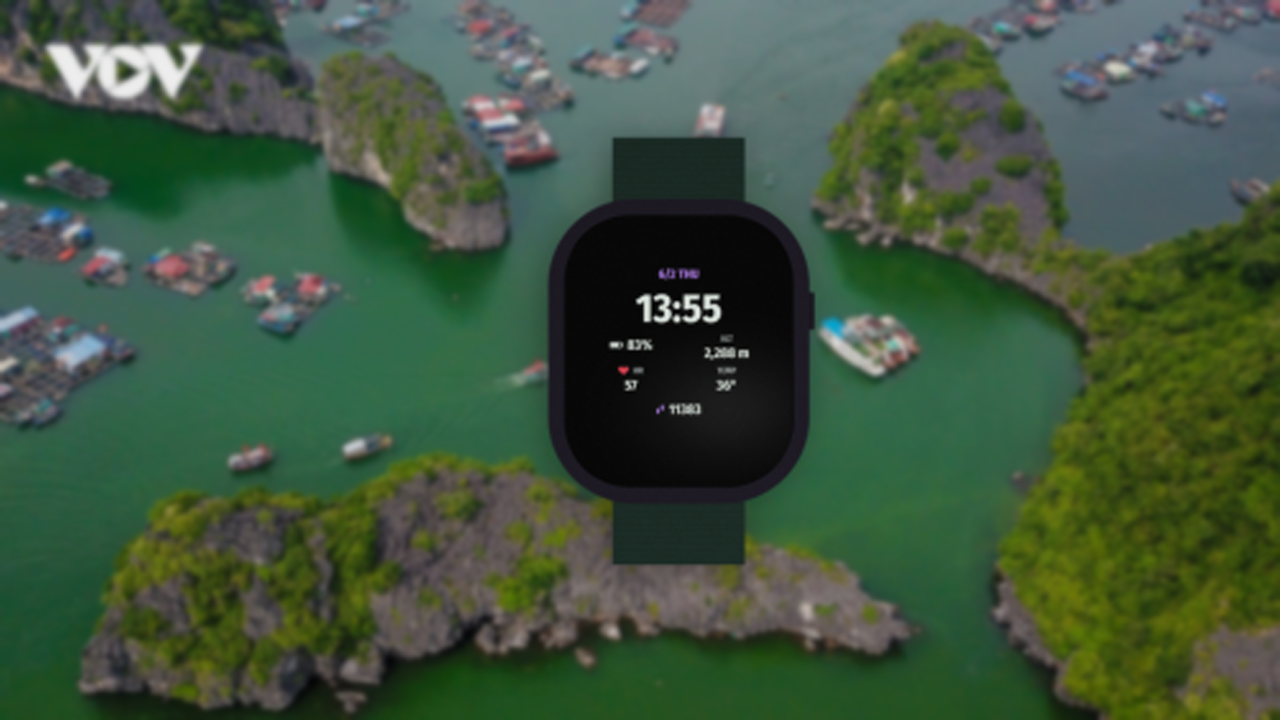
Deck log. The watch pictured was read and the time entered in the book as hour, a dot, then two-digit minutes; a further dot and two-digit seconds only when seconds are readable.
13.55
